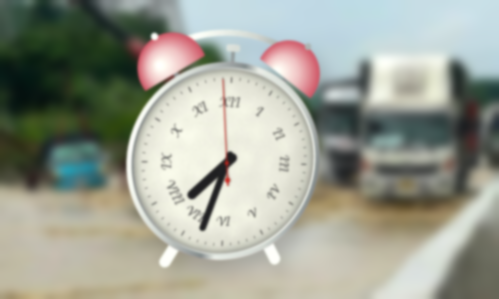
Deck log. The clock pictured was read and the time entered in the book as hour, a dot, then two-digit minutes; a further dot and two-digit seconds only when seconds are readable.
7.32.59
